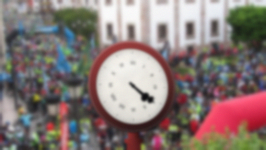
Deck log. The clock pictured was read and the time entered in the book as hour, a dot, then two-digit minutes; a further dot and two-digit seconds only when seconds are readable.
4.21
